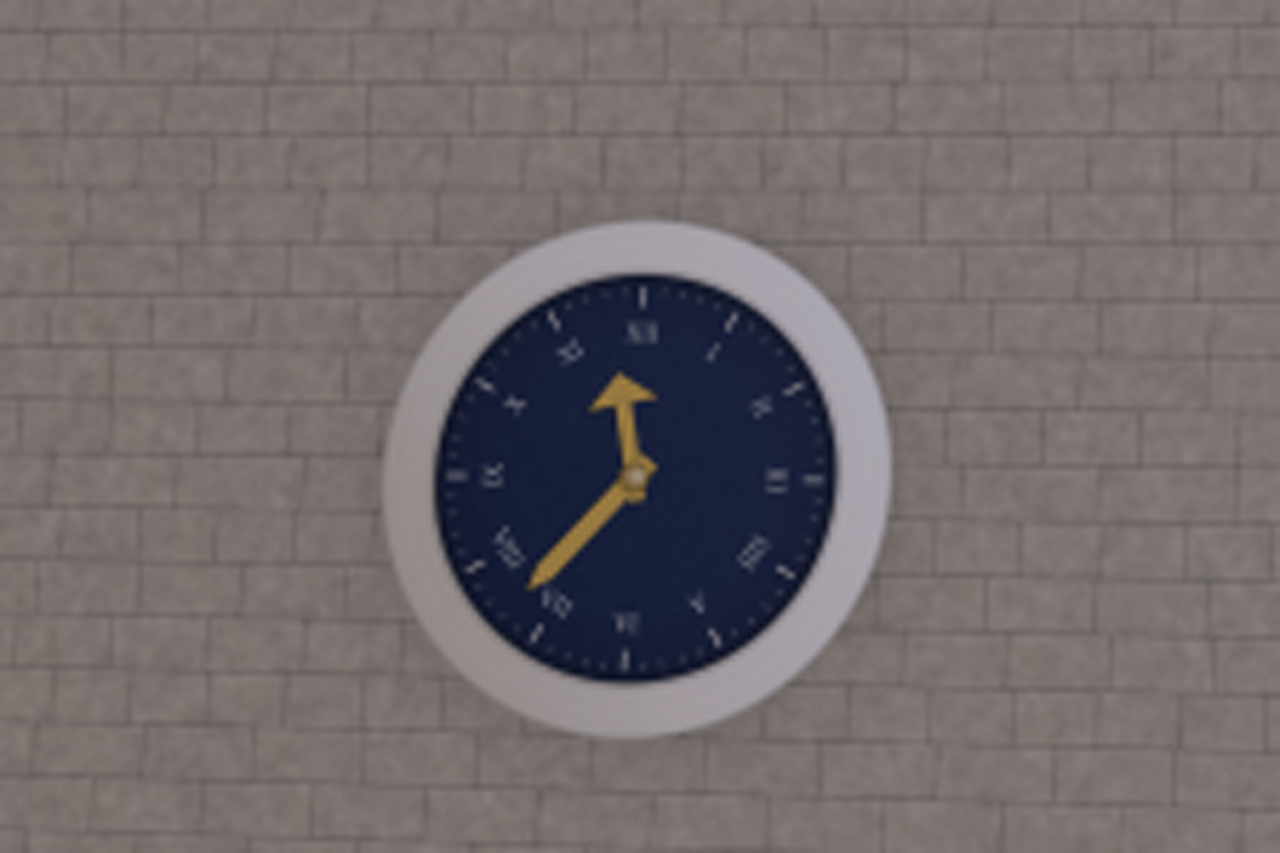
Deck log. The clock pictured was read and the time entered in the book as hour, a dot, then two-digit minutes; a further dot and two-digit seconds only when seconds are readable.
11.37
